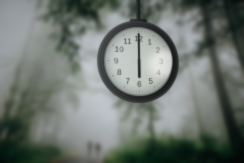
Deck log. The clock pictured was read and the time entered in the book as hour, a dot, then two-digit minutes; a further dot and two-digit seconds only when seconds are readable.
6.00
